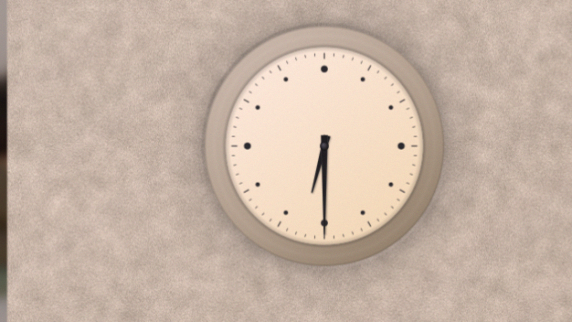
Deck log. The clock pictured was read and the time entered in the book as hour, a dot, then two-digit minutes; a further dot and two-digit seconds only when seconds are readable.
6.30
